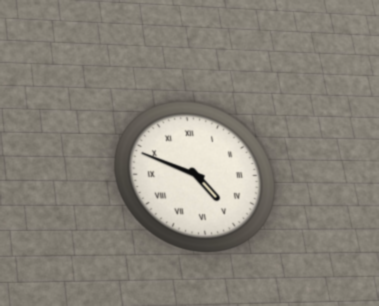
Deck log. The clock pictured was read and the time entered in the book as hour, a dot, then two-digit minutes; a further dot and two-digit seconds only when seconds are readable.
4.49
